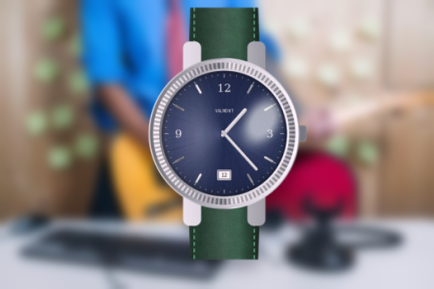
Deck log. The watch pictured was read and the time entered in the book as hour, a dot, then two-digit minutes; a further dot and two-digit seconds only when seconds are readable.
1.23
